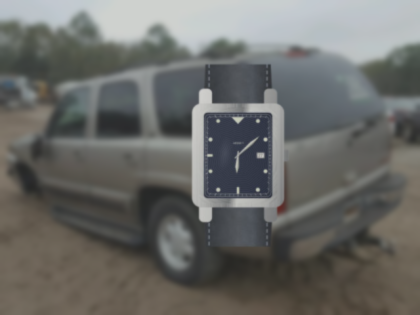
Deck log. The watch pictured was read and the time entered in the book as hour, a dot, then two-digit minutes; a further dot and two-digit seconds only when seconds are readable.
6.08
